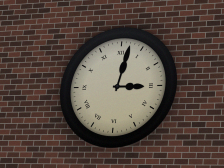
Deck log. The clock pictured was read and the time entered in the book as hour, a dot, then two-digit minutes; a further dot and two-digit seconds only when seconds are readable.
3.02
